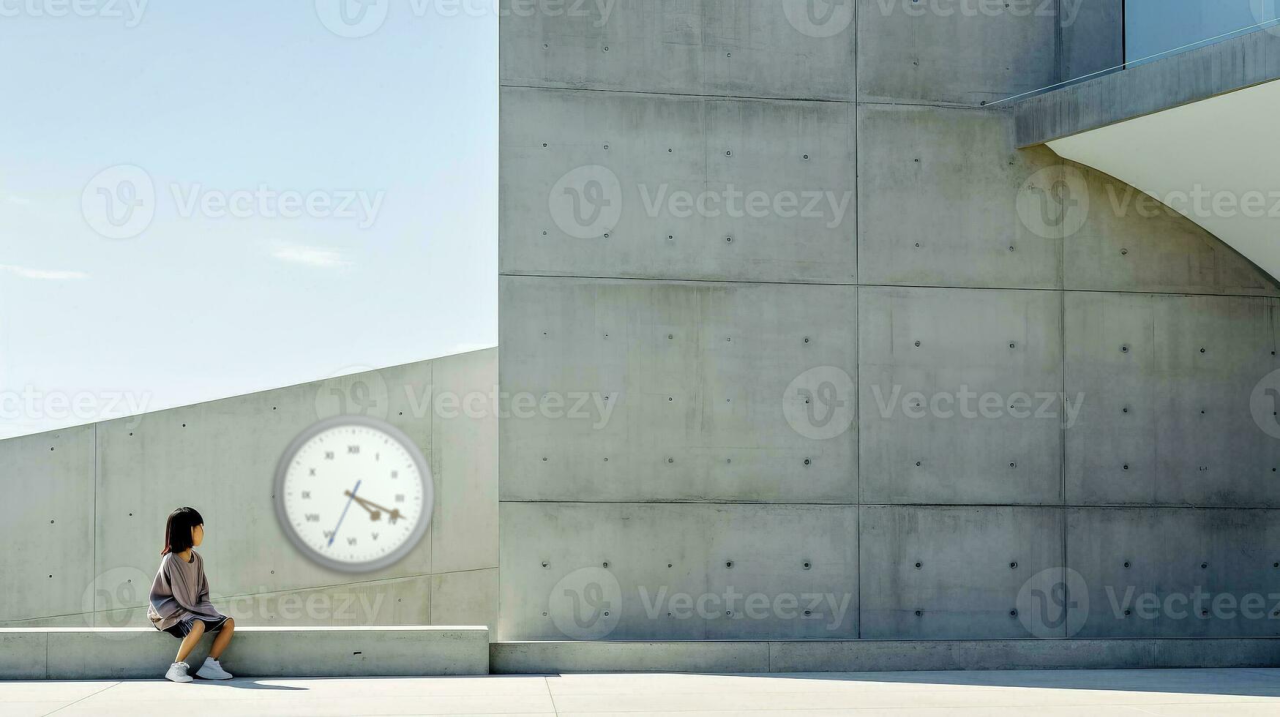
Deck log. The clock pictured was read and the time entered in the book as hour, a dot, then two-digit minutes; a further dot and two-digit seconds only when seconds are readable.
4.18.34
